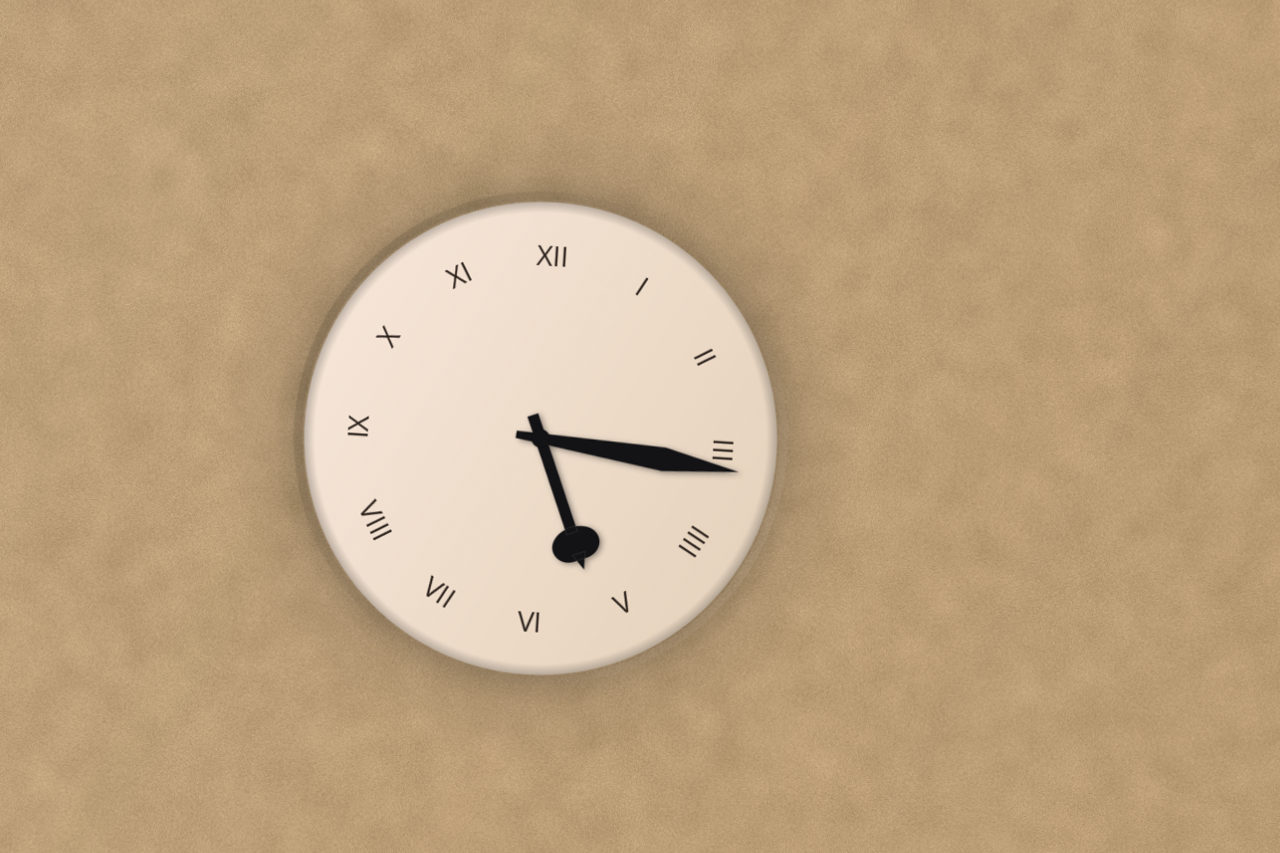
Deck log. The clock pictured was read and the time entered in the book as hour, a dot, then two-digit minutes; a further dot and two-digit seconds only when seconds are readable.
5.16
